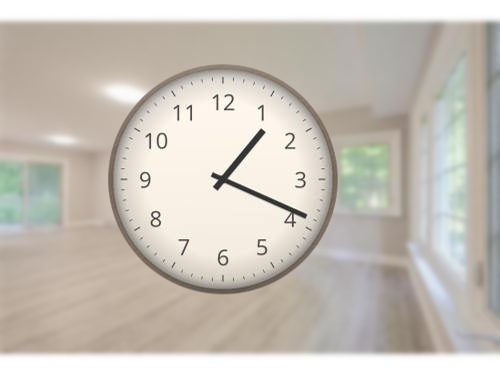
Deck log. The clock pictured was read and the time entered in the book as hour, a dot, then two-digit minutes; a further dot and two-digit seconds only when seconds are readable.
1.19
